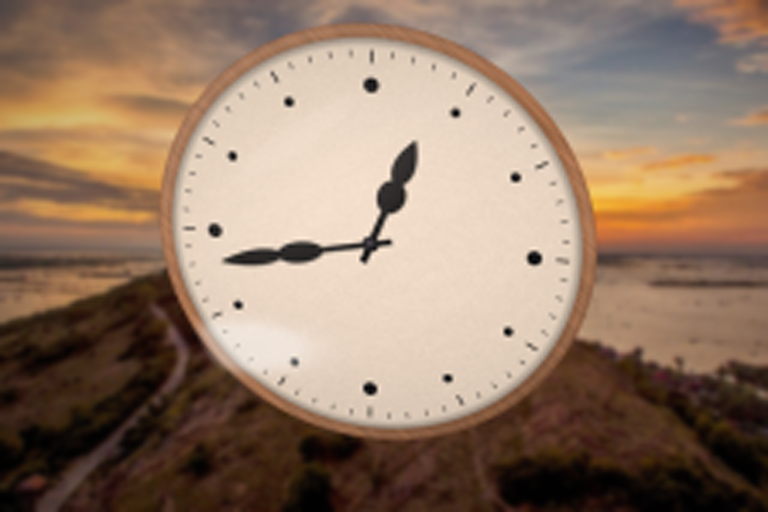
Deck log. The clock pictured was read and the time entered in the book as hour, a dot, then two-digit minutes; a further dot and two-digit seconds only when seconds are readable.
12.43
